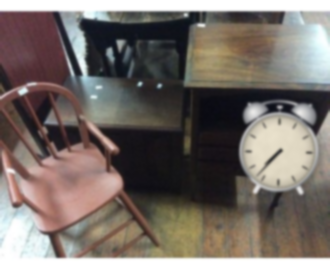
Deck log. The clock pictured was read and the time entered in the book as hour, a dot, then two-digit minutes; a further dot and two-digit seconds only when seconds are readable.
7.37
